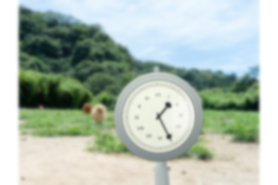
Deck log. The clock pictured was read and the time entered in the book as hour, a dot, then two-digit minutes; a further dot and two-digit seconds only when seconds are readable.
1.26
